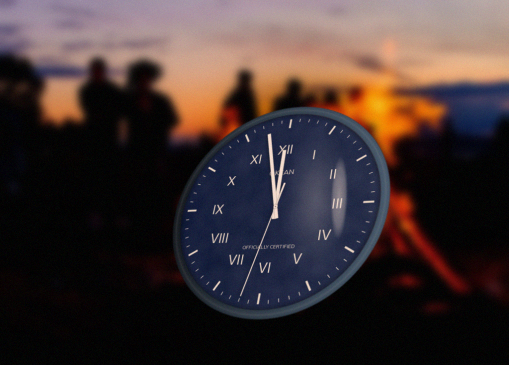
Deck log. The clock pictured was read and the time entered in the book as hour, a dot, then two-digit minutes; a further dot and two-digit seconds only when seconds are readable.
11.57.32
